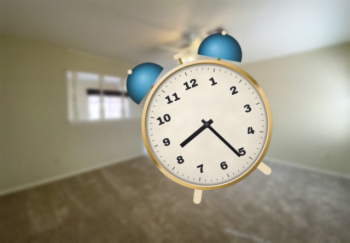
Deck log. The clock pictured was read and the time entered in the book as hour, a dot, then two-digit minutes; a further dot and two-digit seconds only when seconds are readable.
8.26
